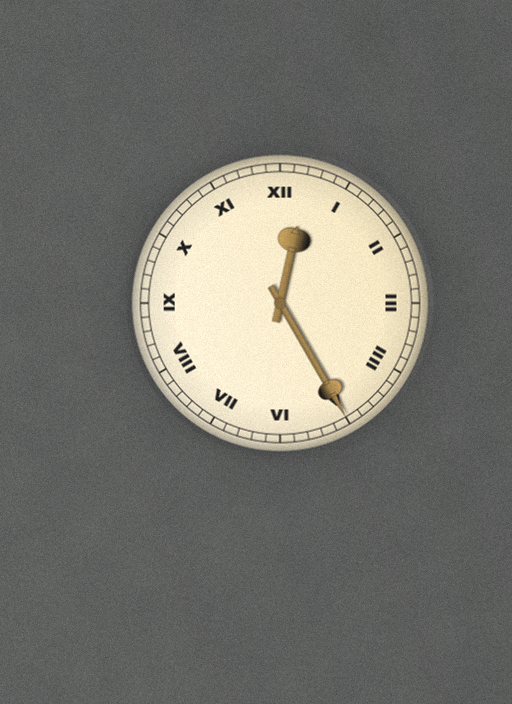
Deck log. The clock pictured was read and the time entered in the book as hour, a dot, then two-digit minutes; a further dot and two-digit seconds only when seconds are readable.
12.25
